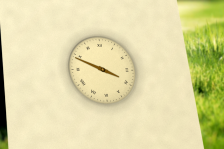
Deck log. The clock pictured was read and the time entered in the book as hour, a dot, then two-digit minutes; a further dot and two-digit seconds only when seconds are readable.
3.49
